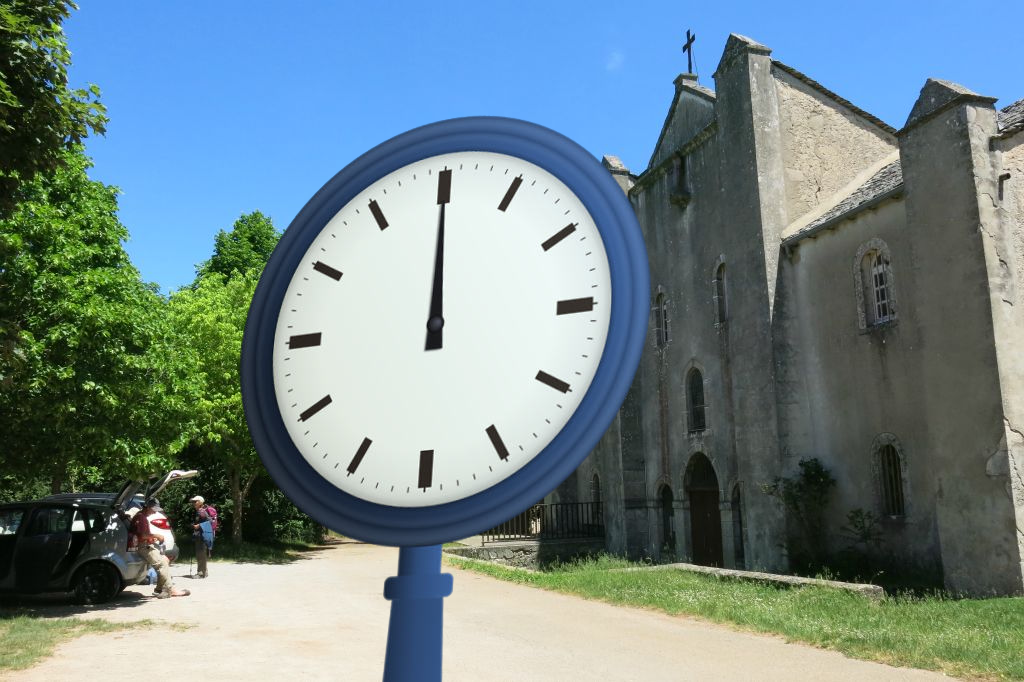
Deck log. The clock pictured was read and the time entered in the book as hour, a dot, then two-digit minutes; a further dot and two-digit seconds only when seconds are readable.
12.00
